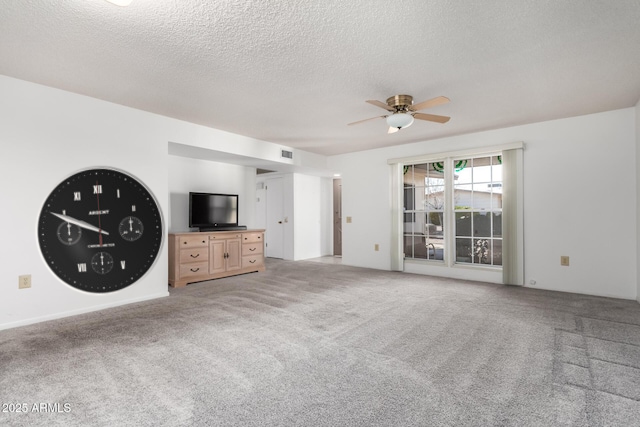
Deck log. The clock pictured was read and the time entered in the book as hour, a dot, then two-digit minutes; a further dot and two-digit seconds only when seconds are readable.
9.49
